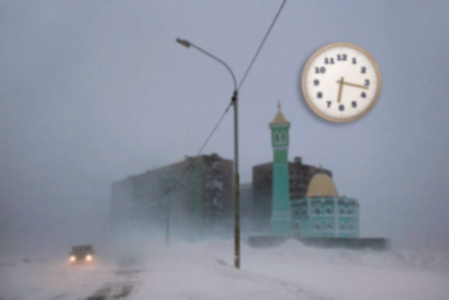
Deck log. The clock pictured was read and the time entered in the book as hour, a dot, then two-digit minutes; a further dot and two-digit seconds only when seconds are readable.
6.17
